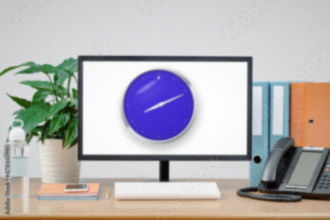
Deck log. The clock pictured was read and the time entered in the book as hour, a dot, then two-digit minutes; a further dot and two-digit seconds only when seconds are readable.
8.11
